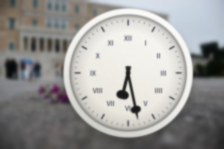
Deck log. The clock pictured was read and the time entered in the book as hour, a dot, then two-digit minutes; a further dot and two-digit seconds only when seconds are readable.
6.28
